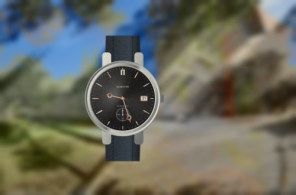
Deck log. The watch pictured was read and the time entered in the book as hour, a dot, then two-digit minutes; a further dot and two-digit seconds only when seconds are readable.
9.27
